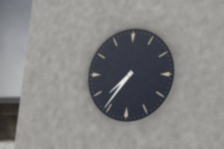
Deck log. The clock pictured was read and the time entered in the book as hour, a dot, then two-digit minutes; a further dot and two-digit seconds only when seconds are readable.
7.36
